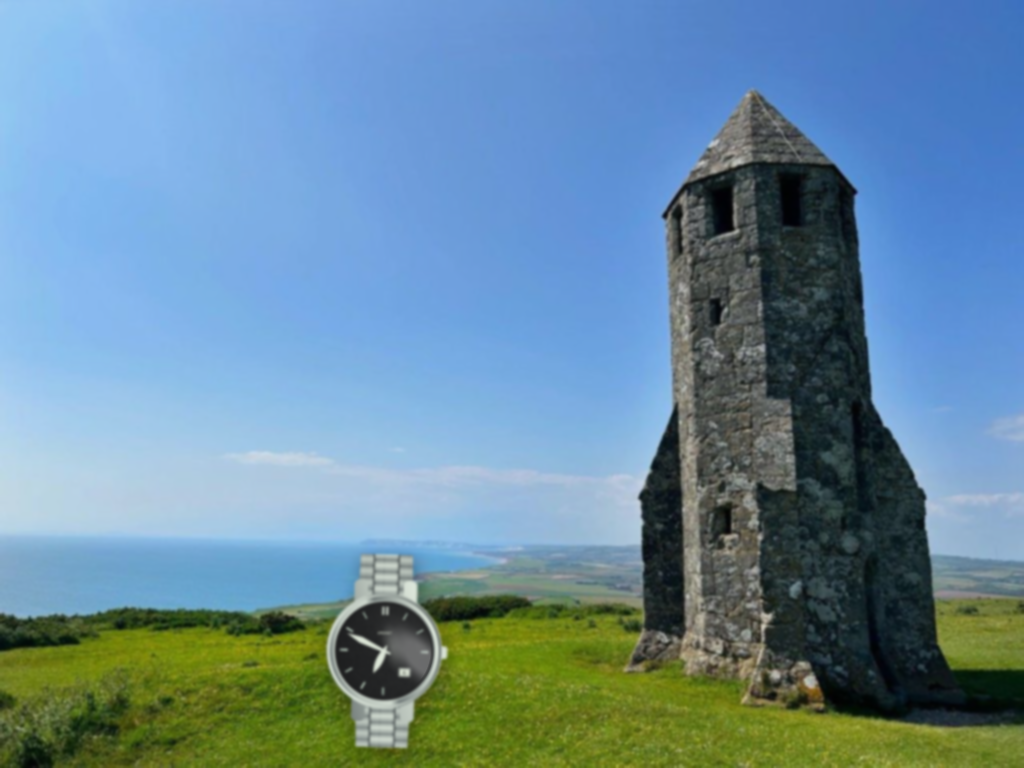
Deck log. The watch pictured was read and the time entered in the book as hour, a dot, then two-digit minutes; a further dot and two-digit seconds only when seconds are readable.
6.49
